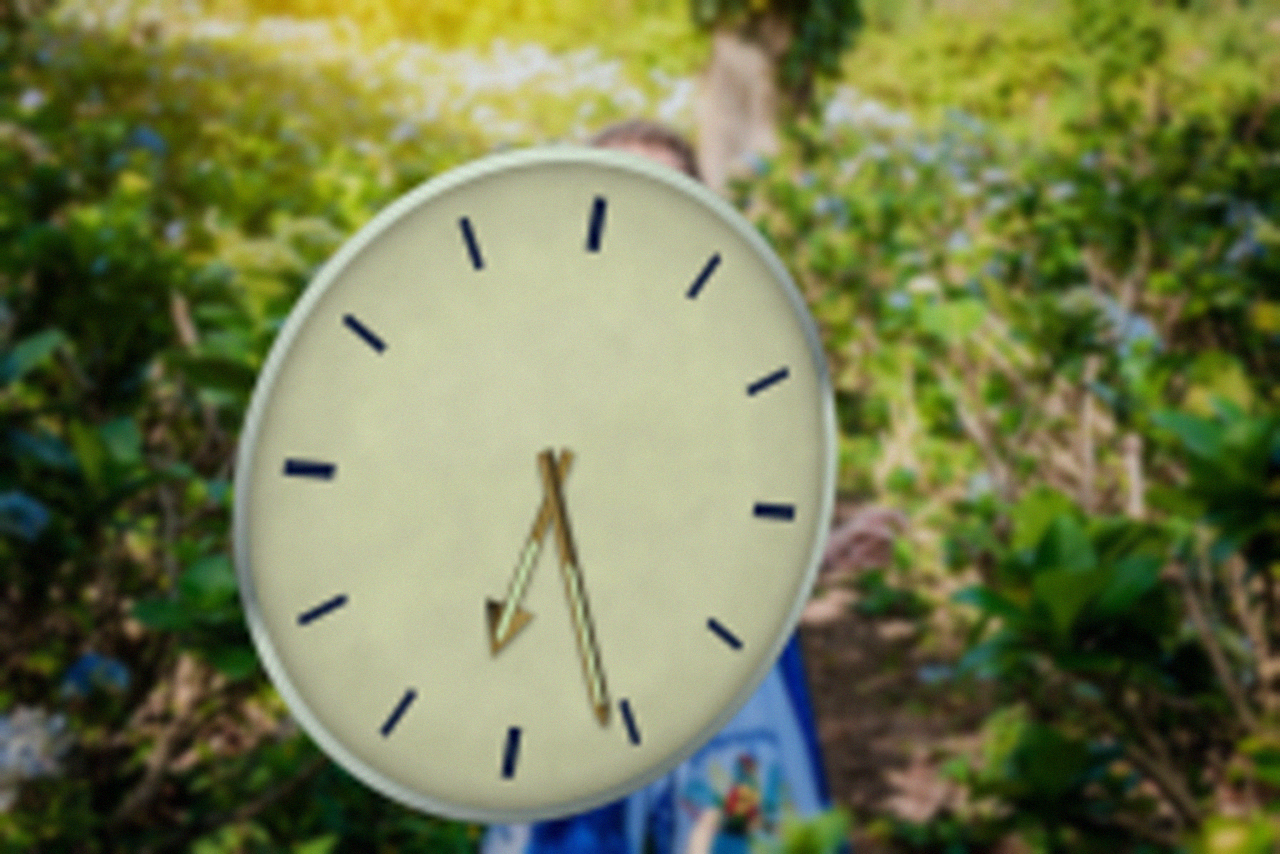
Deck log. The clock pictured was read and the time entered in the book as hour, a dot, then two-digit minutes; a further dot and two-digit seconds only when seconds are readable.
6.26
